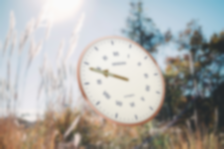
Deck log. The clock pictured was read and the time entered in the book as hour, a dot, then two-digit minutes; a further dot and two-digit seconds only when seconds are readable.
9.49
